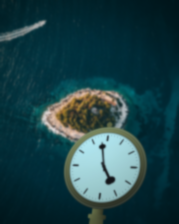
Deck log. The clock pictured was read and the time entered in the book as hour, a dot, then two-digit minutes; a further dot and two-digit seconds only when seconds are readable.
4.58
